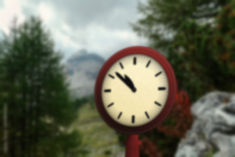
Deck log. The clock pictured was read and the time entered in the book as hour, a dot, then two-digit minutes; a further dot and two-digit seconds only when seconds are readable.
10.52
